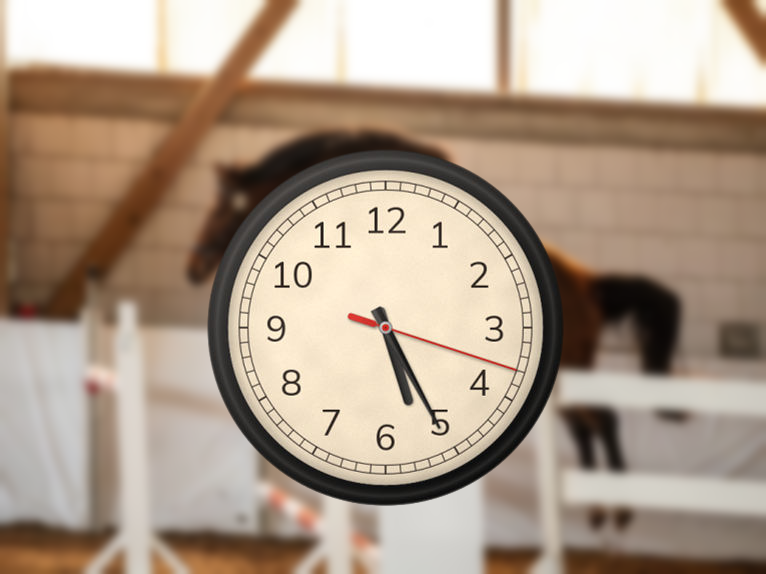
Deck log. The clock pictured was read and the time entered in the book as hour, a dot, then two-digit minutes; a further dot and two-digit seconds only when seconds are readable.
5.25.18
